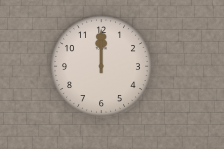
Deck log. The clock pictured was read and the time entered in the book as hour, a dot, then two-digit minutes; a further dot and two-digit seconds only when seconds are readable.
12.00
